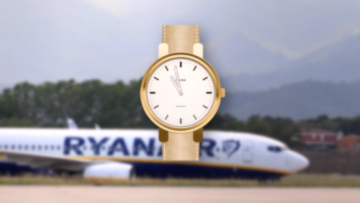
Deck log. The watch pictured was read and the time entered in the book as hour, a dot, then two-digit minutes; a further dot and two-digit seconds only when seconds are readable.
10.58
